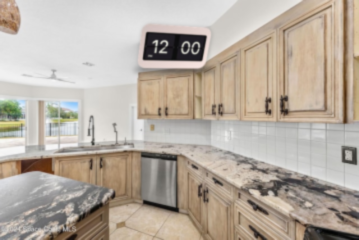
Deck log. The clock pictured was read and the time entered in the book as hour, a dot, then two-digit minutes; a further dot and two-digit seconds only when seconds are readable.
12.00
